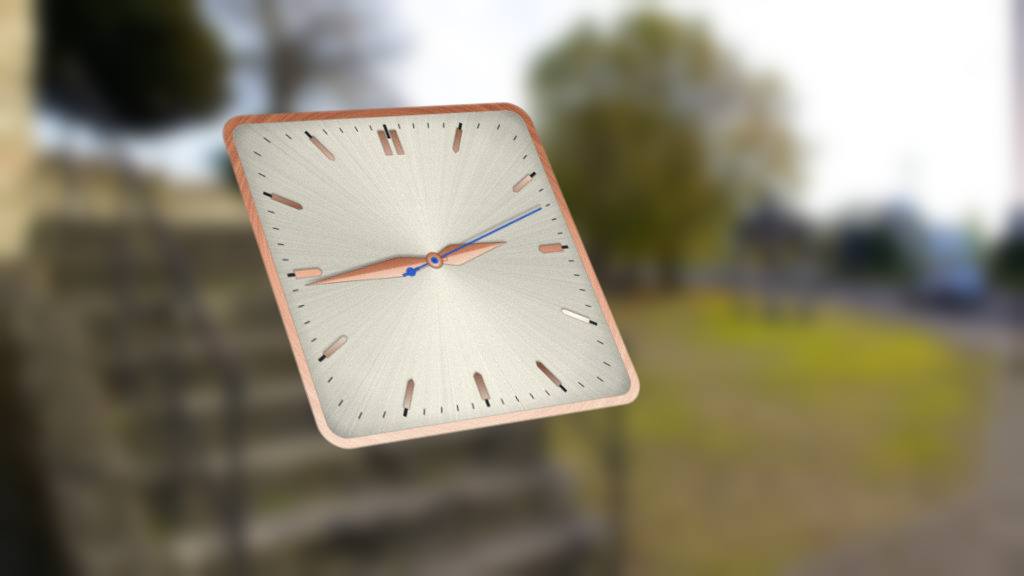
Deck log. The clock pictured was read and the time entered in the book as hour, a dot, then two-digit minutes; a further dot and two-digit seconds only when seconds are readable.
2.44.12
